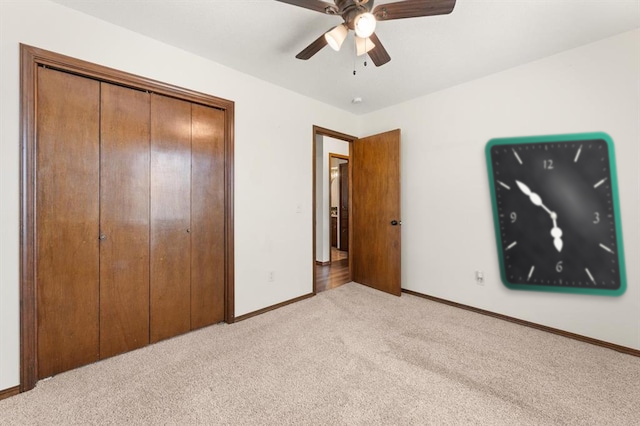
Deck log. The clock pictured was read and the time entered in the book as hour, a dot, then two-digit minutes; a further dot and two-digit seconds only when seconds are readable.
5.52
